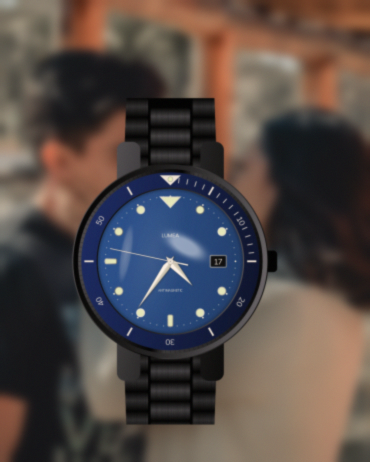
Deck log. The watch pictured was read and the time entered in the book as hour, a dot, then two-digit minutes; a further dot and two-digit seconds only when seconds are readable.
4.35.47
